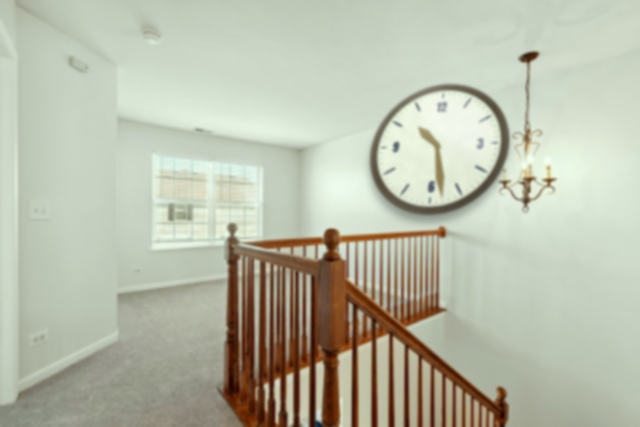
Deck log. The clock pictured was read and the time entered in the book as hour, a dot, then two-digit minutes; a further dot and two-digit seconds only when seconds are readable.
10.28
